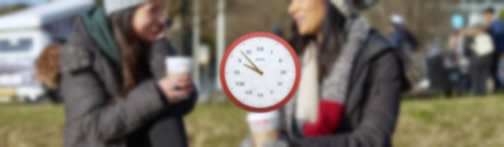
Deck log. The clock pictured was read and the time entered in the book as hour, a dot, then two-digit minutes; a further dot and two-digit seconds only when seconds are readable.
9.53
